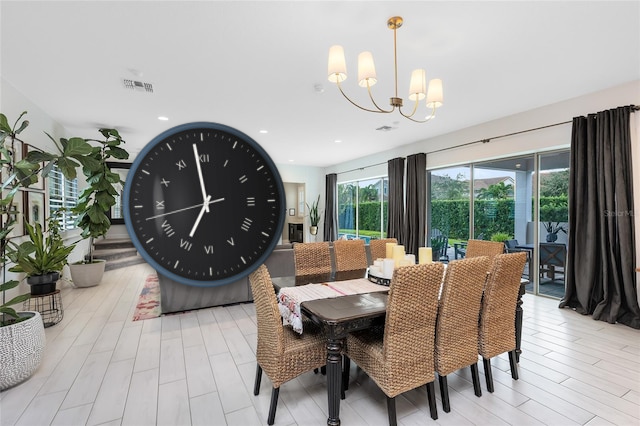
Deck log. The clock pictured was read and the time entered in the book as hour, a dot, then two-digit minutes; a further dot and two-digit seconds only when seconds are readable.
6.58.43
